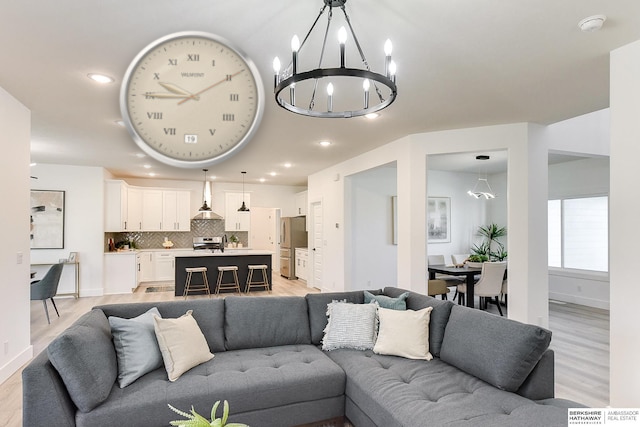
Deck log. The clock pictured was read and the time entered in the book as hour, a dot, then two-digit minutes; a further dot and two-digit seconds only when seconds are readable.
9.45.10
